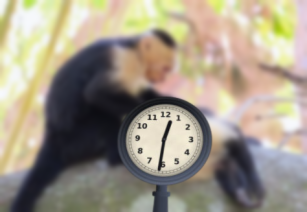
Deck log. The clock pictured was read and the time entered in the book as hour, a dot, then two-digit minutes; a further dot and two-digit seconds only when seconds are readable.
12.31
